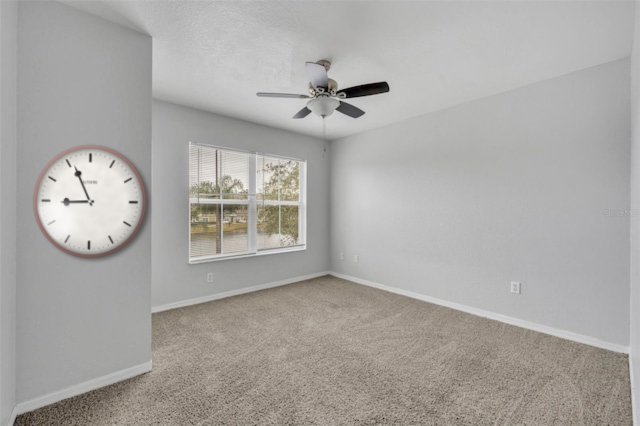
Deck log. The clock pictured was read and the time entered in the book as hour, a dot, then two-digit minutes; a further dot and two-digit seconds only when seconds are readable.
8.56
